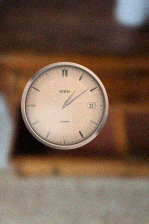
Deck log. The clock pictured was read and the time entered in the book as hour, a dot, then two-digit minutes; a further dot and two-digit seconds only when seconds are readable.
1.09
